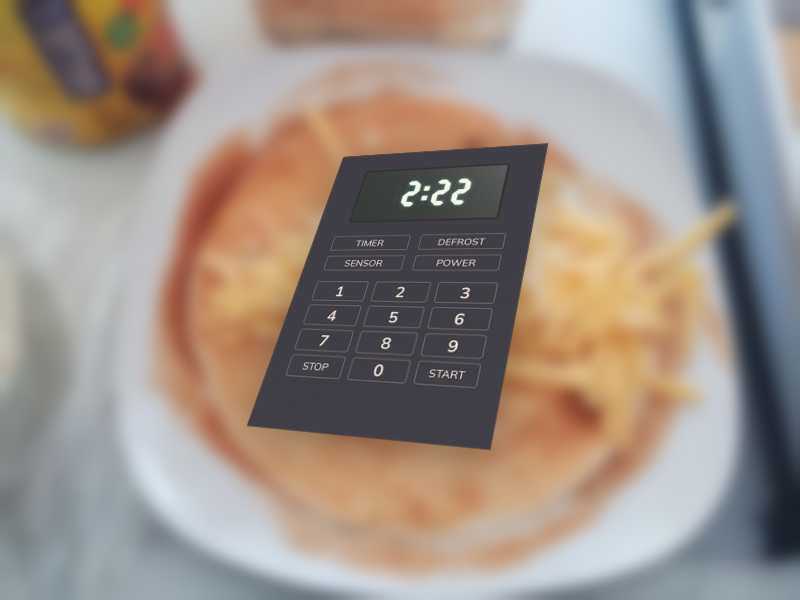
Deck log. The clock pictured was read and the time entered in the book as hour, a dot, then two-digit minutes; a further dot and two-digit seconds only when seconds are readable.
2.22
